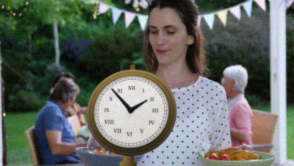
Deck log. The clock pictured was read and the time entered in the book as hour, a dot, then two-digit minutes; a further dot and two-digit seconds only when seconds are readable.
1.53
